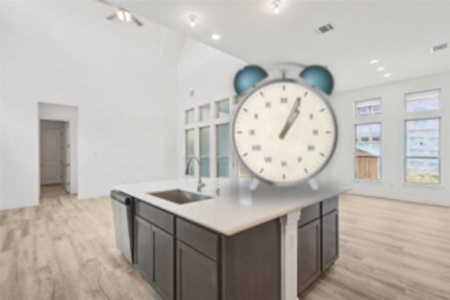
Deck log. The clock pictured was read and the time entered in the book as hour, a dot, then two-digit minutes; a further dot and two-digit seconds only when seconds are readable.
1.04
